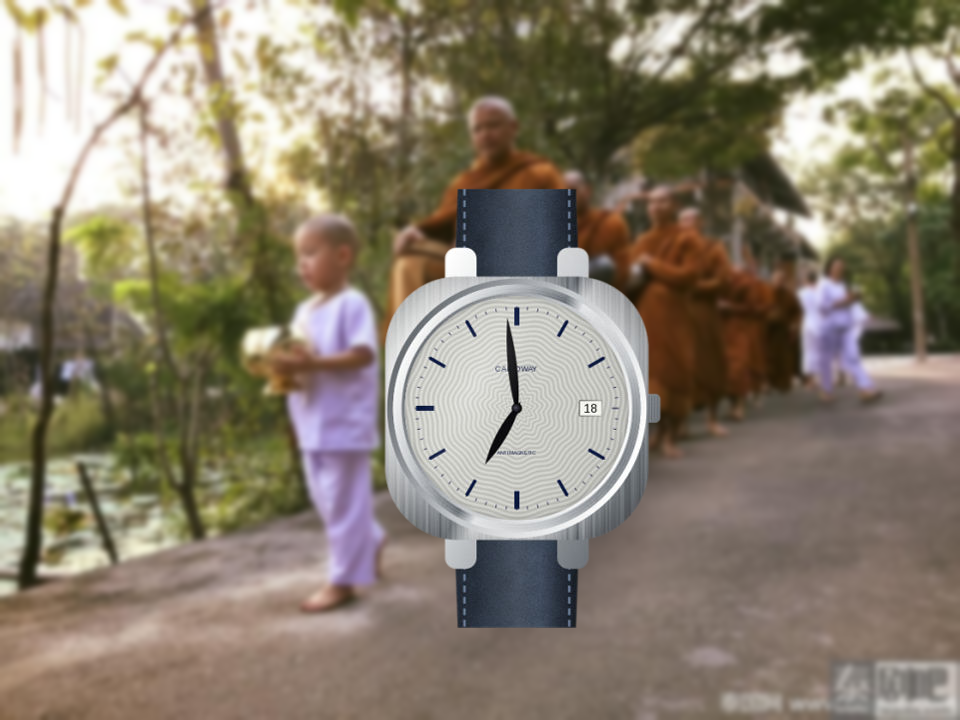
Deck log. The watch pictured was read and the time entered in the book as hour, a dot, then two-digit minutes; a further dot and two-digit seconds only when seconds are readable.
6.59
